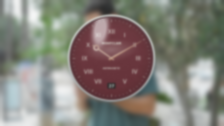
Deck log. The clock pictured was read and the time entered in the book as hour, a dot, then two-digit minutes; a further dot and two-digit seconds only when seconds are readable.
10.10
